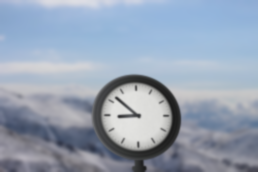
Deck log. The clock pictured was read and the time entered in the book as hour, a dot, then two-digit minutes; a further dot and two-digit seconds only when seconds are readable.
8.52
